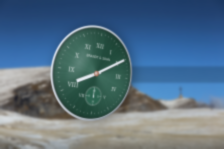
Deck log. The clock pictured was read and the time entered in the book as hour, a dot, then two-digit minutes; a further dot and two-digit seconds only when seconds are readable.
8.10
